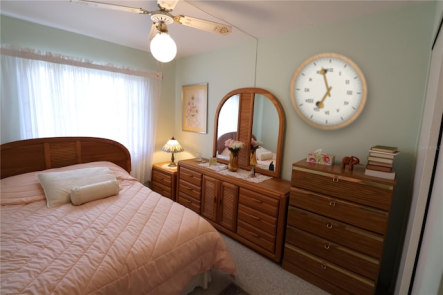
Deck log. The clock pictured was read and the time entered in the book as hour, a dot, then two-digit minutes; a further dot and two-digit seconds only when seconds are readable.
6.57
